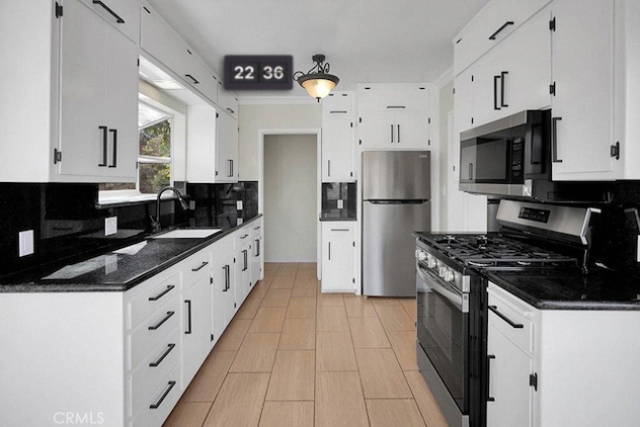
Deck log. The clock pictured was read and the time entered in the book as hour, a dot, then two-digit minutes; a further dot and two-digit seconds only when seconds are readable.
22.36
